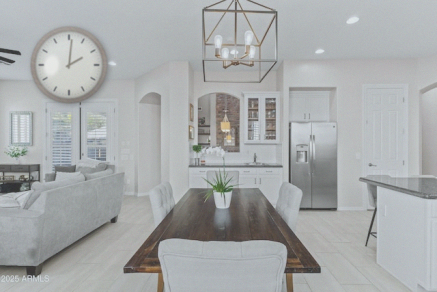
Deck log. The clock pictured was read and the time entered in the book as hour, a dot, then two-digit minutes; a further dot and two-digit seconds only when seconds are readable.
2.01
